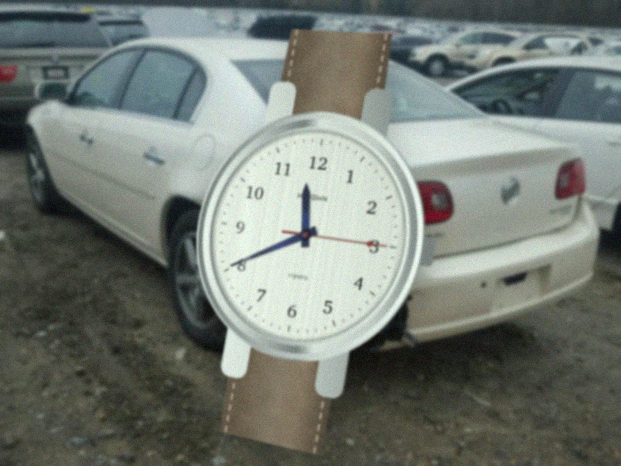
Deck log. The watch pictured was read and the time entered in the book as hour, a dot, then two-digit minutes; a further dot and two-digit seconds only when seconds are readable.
11.40.15
